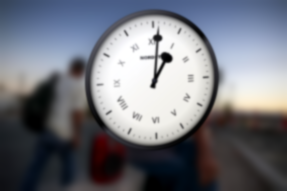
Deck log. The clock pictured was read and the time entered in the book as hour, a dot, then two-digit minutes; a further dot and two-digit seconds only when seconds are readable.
1.01
